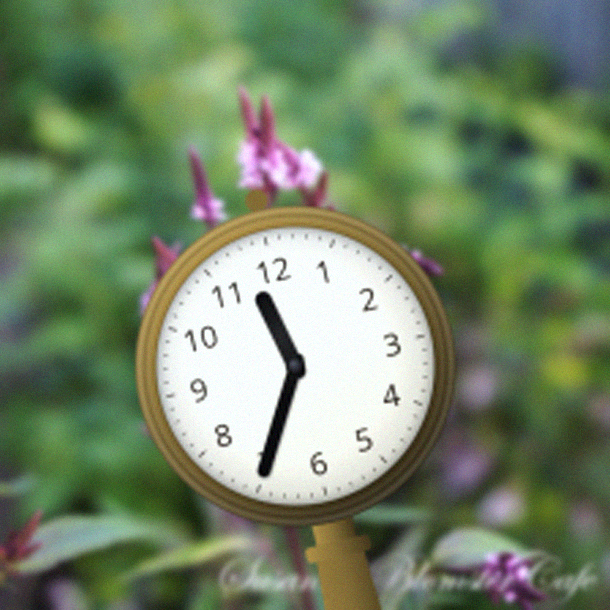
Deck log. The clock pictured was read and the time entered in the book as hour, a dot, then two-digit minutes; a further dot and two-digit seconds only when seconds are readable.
11.35
